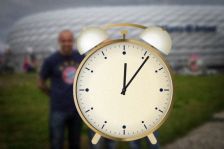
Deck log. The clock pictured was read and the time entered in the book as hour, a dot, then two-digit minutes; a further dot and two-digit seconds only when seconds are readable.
12.06
